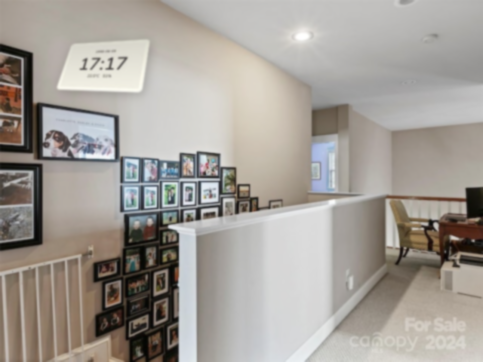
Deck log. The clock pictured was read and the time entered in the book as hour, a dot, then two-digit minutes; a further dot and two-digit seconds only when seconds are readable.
17.17
